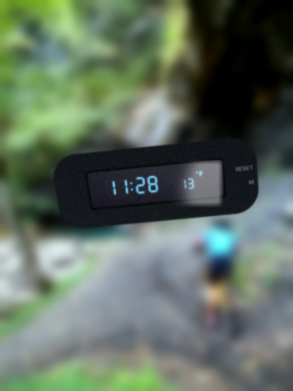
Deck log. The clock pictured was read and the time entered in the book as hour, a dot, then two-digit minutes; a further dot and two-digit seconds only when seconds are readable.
11.28
